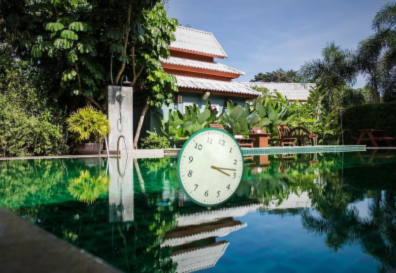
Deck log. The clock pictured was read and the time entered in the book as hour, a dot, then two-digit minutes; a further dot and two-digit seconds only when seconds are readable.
3.13
